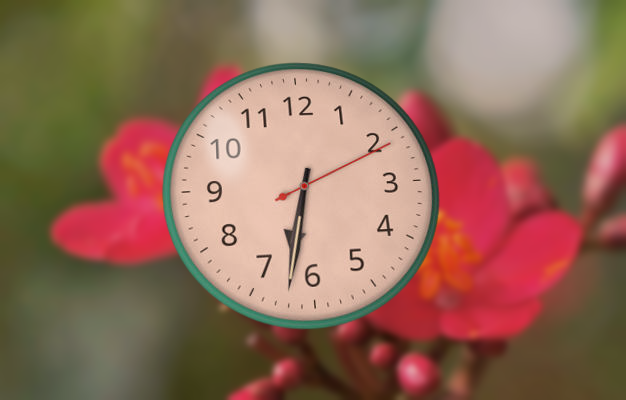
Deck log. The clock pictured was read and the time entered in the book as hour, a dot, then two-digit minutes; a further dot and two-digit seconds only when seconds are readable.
6.32.11
